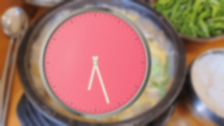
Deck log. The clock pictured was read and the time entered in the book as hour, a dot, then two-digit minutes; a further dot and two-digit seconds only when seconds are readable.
6.27
